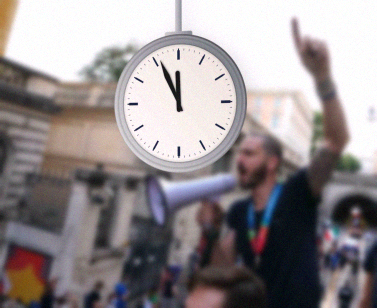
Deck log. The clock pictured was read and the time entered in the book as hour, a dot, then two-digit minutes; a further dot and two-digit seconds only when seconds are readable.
11.56
